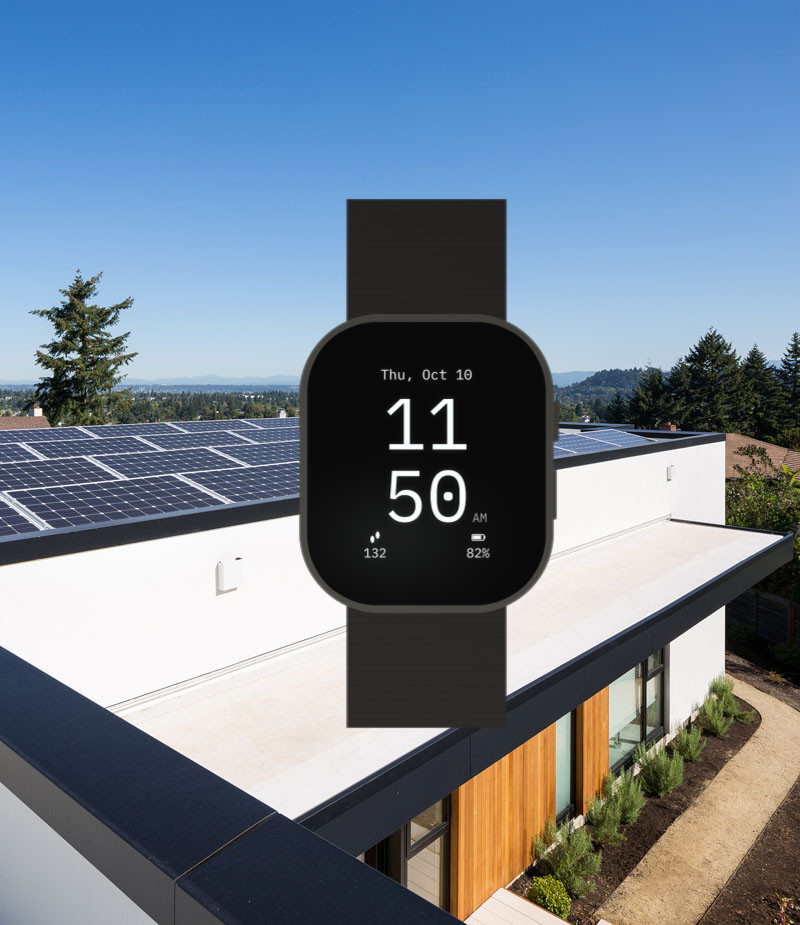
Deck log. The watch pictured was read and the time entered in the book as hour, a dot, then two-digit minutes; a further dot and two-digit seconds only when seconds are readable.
11.50
